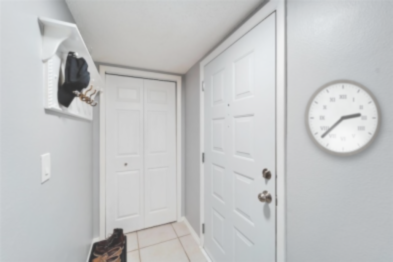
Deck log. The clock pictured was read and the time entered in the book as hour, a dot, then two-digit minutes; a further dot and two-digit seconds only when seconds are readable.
2.38
